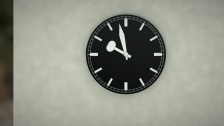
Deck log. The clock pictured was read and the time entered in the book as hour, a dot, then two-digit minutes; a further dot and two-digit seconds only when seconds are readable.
9.58
